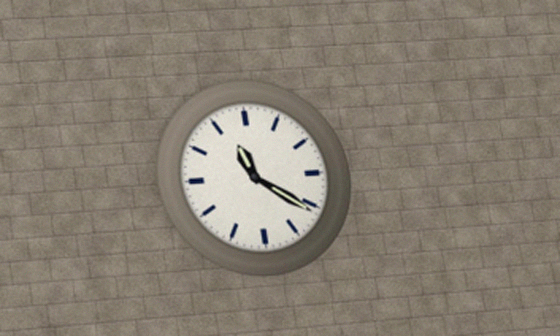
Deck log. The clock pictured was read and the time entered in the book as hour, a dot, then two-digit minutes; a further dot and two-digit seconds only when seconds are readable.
11.21
